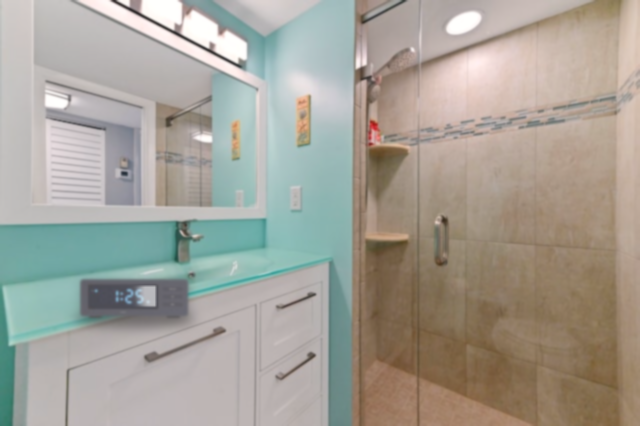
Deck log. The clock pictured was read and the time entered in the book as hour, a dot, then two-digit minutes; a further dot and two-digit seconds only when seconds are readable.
1.25
